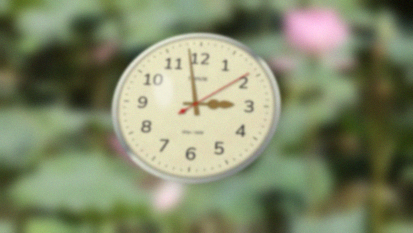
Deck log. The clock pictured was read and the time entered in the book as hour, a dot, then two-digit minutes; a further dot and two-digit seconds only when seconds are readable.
2.58.09
